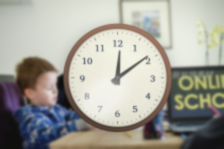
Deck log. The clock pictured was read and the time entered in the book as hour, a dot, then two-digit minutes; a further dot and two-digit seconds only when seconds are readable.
12.09
